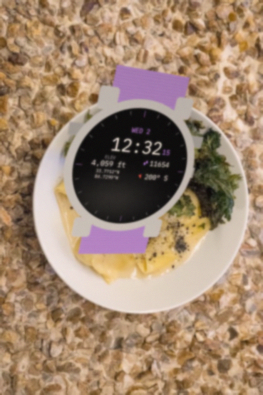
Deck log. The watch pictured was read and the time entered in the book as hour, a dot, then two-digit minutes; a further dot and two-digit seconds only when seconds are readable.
12.32
